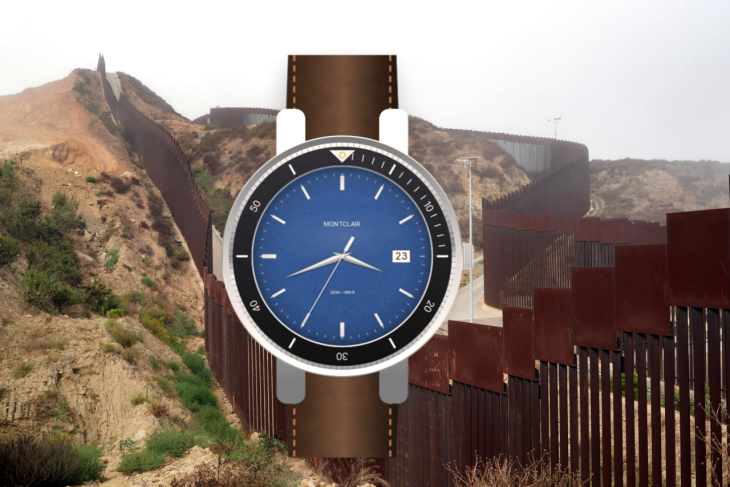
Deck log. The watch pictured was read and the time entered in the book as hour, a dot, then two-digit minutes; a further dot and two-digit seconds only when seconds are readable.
3.41.35
